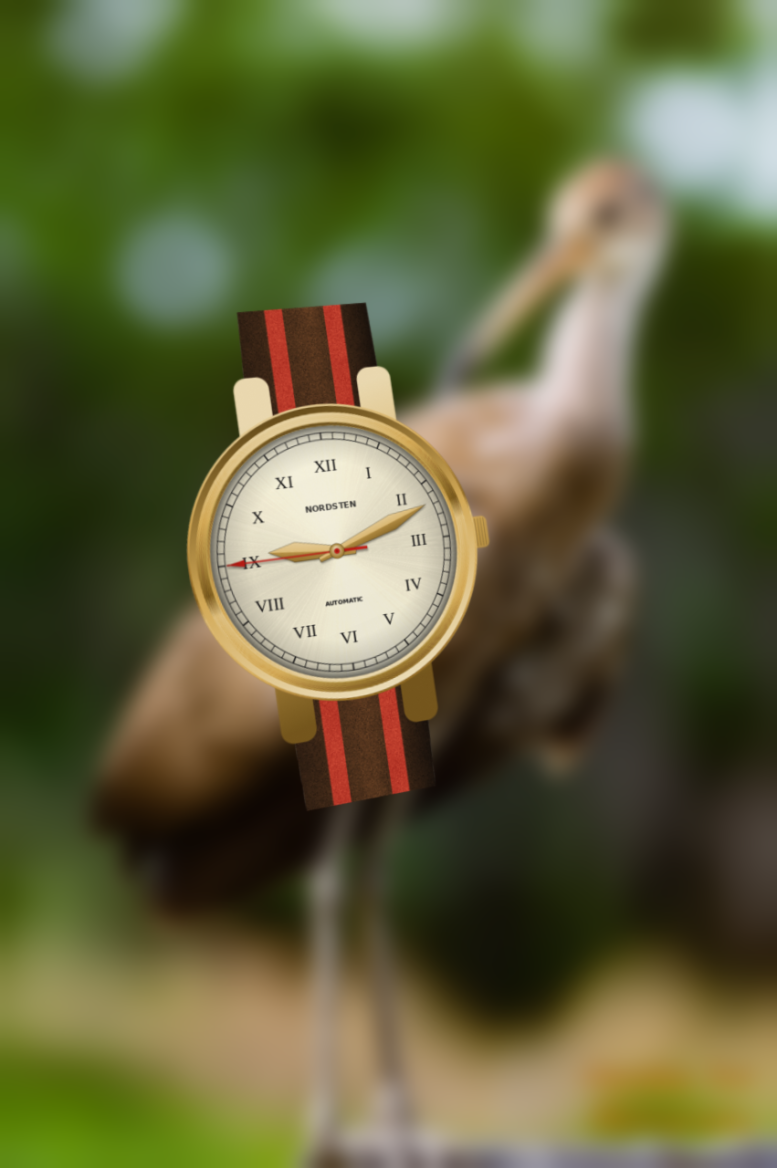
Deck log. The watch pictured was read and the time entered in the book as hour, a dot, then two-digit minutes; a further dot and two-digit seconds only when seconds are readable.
9.11.45
